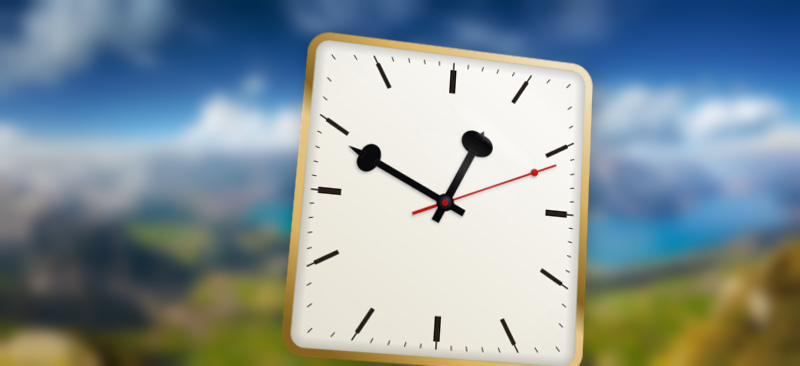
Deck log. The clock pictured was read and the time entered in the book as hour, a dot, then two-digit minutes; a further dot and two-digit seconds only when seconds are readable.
12.49.11
